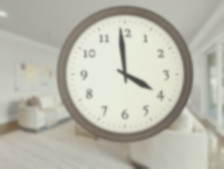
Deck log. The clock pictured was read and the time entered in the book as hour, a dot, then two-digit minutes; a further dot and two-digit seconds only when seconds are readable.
3.59
